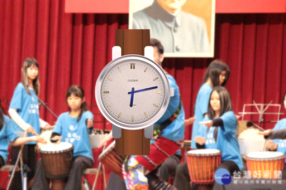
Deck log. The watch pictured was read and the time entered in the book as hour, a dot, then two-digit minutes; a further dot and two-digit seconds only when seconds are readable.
6.13
